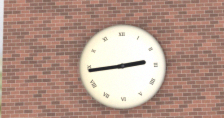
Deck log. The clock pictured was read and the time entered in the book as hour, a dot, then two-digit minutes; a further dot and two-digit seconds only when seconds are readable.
2.44
